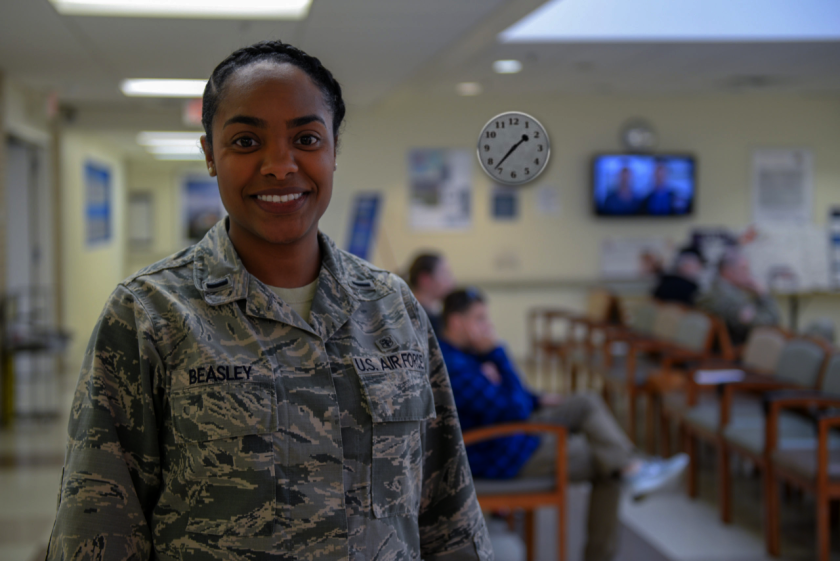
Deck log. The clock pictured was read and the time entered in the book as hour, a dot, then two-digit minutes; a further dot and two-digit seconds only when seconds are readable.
1.37
